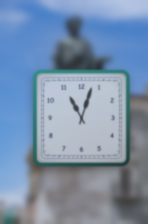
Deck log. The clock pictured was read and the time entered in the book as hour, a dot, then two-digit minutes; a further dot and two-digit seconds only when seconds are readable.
11.03
